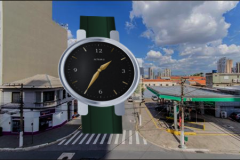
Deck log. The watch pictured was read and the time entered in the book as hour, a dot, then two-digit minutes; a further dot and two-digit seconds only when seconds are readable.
1.35
